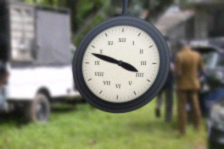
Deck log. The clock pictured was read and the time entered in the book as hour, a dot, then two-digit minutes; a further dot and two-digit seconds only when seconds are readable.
3.48
